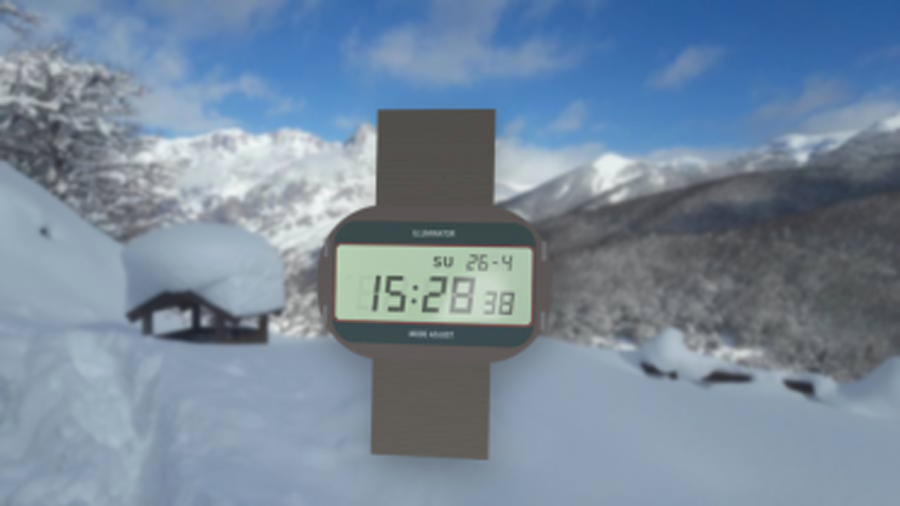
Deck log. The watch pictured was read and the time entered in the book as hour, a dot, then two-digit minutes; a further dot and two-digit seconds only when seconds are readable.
15.28.38
